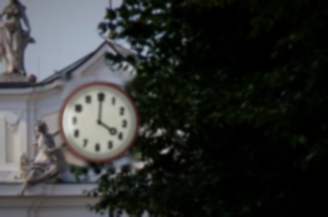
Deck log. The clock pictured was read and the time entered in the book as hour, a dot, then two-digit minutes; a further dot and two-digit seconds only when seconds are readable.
4.00
